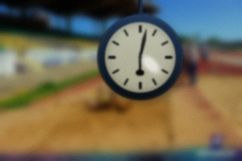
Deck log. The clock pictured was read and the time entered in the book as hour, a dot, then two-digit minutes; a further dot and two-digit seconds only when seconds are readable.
6.02
